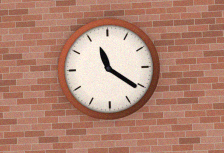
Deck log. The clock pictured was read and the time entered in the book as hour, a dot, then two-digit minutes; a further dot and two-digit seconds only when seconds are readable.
11.21
